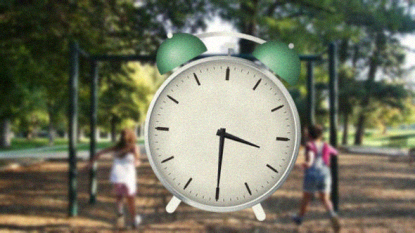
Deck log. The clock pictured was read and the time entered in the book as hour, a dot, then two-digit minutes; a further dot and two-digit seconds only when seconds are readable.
3.30
